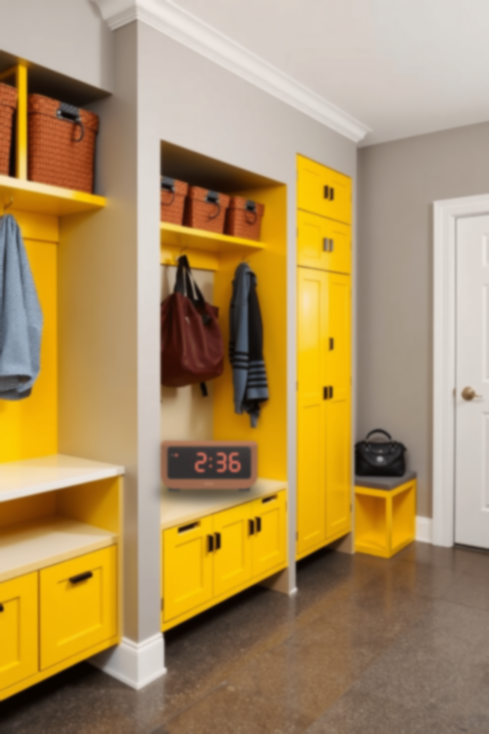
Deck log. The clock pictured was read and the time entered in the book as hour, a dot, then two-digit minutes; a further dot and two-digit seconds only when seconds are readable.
2.36
